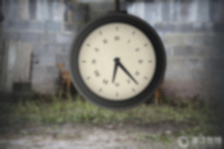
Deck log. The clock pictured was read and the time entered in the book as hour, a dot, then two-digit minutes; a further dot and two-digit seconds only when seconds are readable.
6.23
